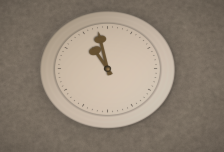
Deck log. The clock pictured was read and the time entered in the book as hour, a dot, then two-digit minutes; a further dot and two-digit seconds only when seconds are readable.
10.58
